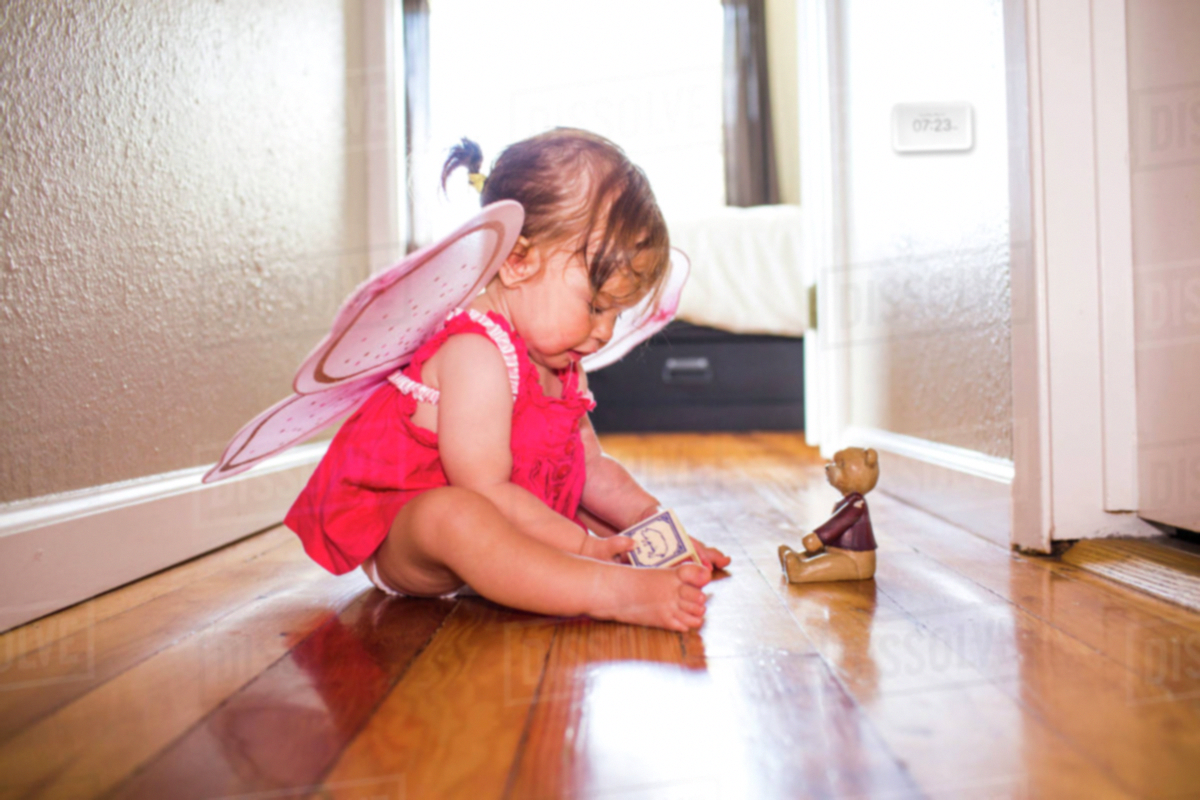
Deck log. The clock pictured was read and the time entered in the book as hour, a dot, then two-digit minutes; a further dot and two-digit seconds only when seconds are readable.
7.23
